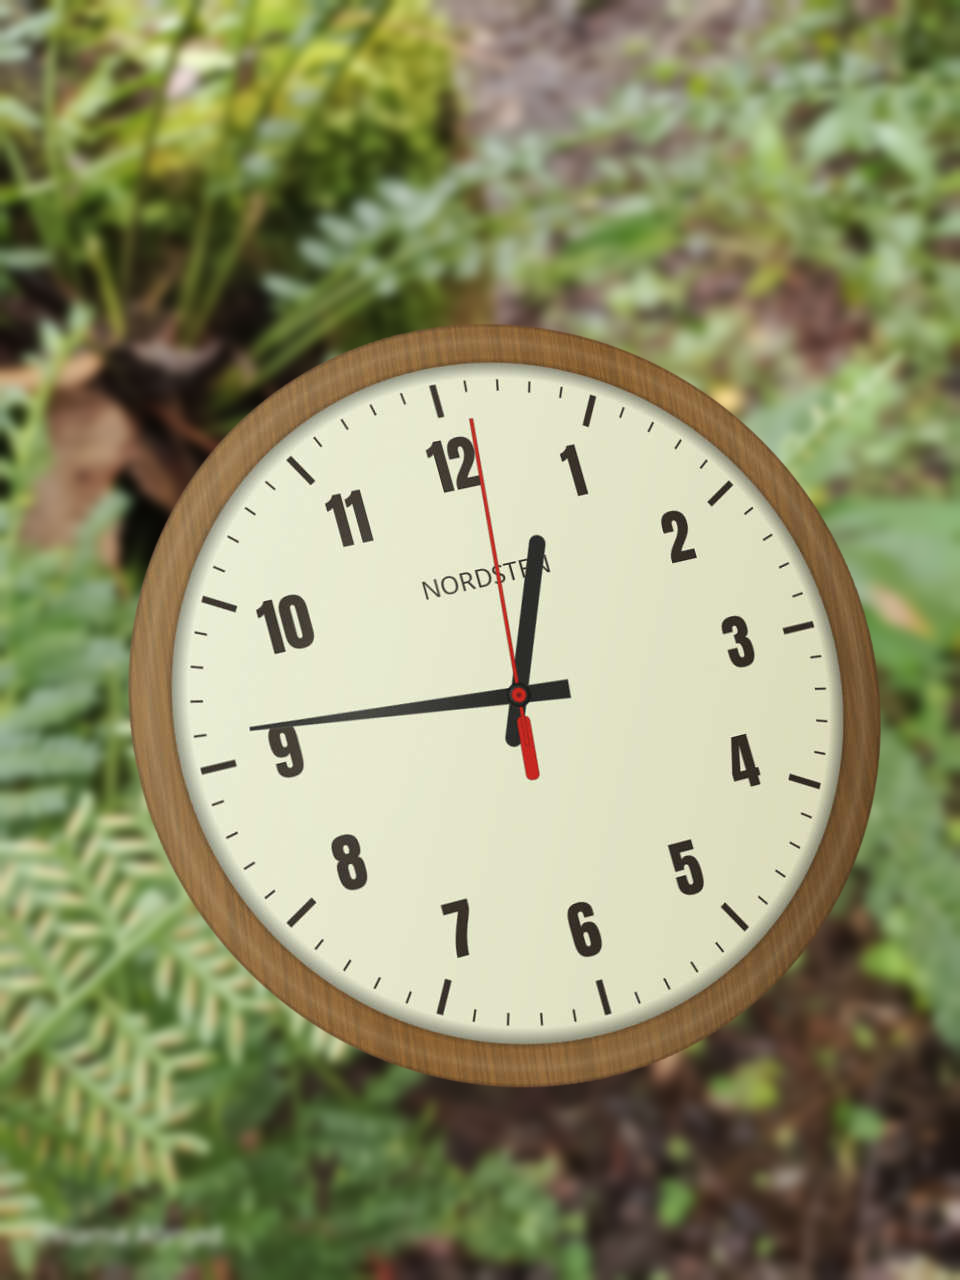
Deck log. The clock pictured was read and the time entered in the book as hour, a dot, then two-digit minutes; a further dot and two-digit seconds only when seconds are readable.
12.46.01
